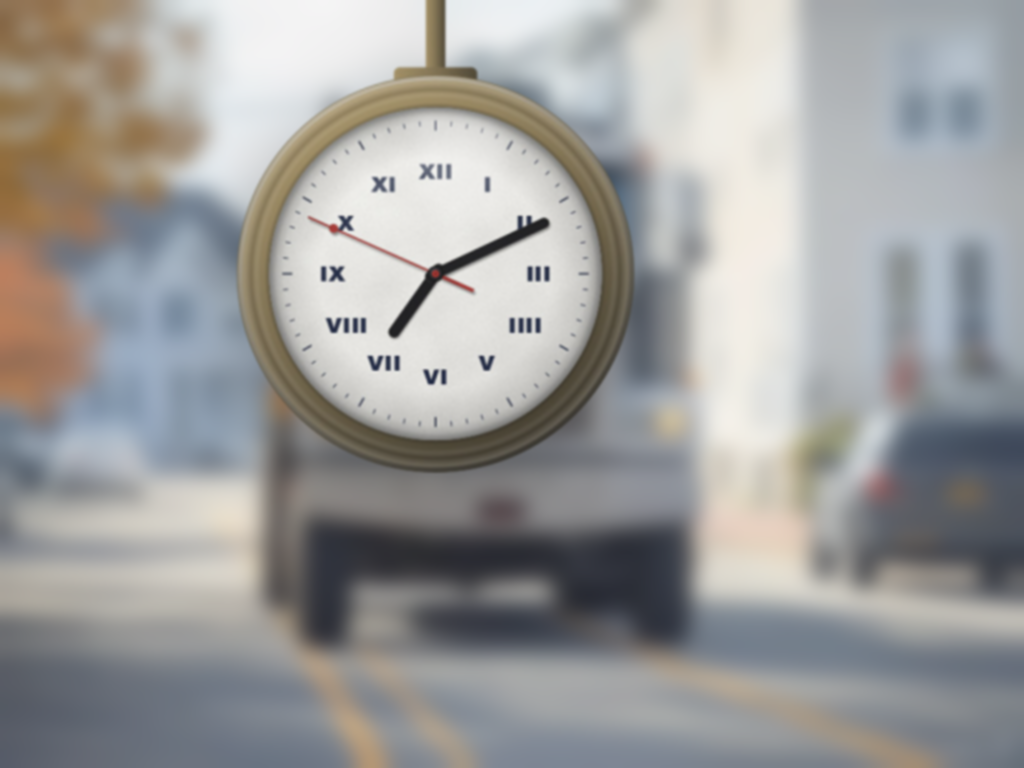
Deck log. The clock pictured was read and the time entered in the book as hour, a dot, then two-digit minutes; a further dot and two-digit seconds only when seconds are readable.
7.10.49
